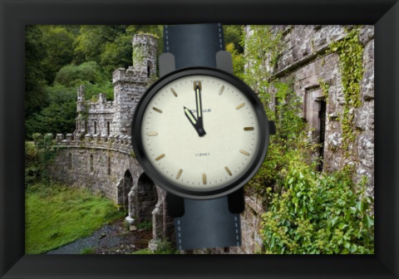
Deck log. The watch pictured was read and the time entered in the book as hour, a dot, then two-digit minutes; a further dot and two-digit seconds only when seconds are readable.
11.00
